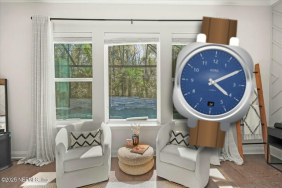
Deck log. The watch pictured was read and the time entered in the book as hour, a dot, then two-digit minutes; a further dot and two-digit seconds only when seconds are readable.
4.10
